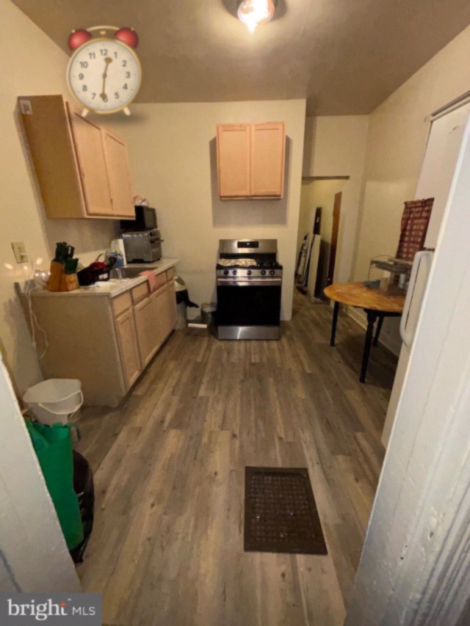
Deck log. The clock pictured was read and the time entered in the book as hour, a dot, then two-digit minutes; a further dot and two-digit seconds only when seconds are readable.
12.31
